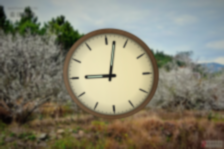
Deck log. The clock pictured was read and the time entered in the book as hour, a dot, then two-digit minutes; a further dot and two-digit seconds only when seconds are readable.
9.02
